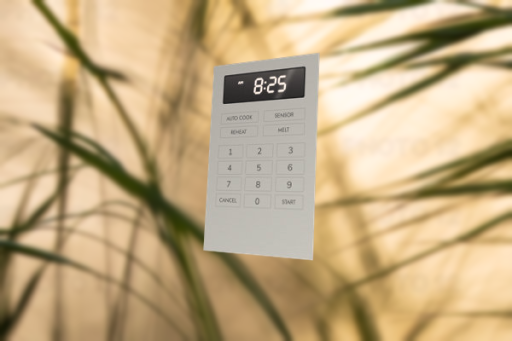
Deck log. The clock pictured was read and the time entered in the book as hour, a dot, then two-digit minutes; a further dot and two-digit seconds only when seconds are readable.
8.25
